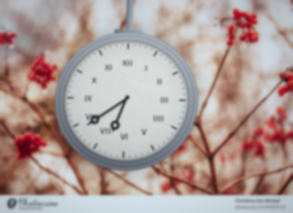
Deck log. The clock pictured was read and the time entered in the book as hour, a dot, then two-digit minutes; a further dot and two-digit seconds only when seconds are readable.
6.39
